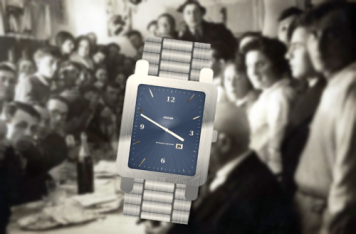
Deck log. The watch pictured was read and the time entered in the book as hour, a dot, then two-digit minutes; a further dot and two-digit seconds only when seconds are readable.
3.49
